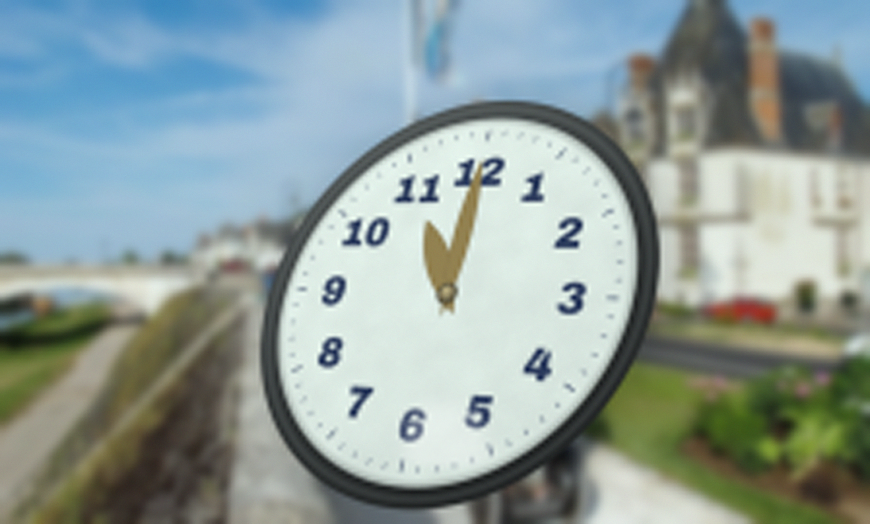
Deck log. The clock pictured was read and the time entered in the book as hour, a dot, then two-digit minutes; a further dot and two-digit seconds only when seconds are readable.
11.00
